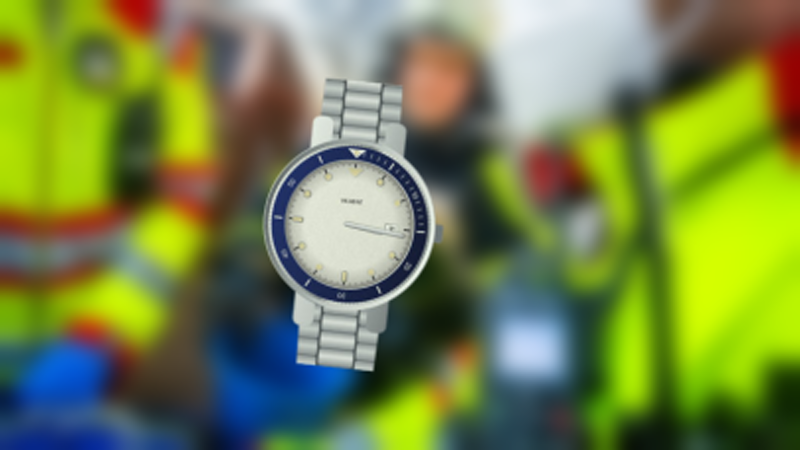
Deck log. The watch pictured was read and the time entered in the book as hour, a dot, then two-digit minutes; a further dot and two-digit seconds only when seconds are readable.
3.16
